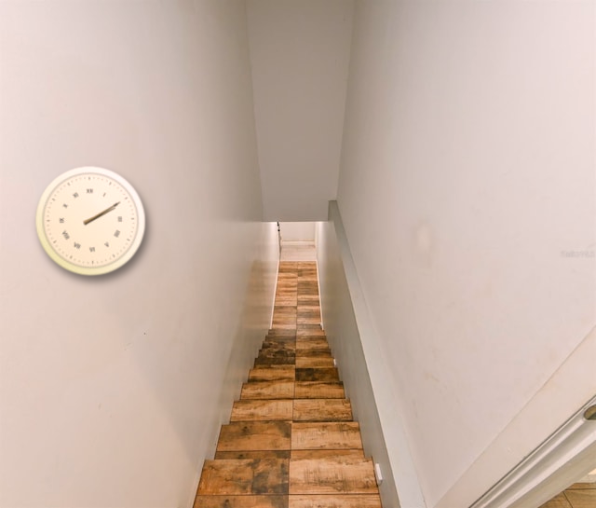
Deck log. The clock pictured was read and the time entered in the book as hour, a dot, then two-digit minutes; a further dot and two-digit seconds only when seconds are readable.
2.10
